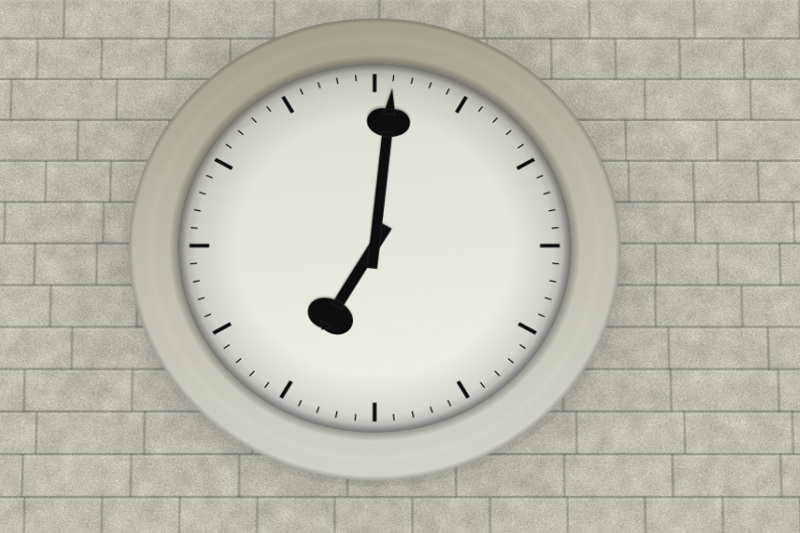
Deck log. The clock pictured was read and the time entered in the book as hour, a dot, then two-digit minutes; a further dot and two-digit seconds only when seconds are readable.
7.01
